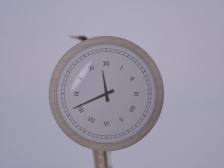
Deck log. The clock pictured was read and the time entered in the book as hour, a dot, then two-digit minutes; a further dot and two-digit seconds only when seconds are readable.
11.41
